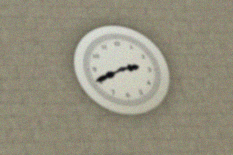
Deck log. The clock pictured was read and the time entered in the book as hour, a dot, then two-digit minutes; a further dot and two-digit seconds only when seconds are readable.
2.41
